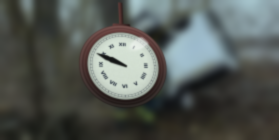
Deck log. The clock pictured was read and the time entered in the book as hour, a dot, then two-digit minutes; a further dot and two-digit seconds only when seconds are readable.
9.49
